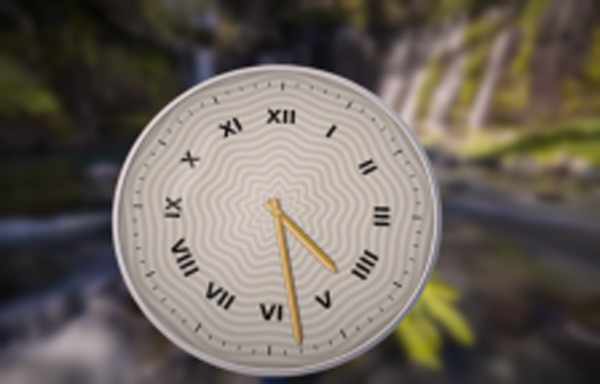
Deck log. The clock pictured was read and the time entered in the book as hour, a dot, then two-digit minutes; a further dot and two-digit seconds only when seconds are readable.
4.28
